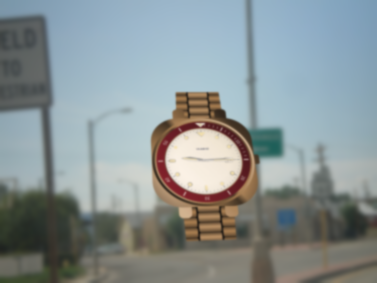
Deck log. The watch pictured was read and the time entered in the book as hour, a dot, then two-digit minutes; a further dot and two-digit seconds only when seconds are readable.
9.15
